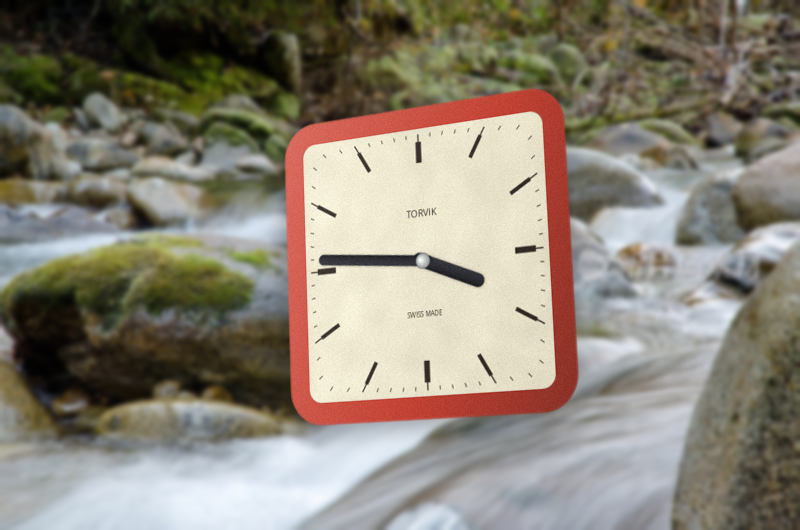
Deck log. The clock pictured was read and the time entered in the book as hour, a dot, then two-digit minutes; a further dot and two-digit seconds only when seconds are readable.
3.46
